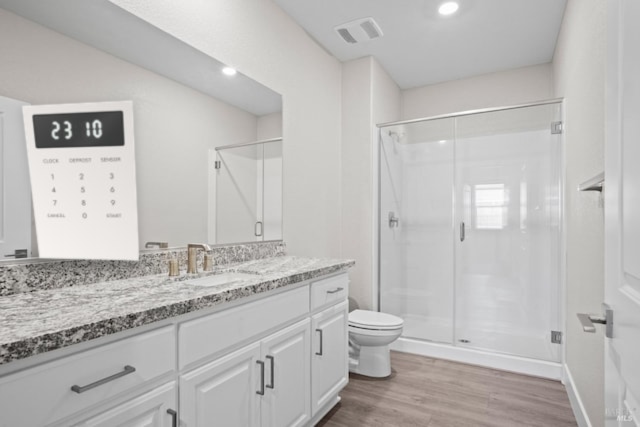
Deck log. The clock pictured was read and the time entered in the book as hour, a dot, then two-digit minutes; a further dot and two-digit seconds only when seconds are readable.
23.10
